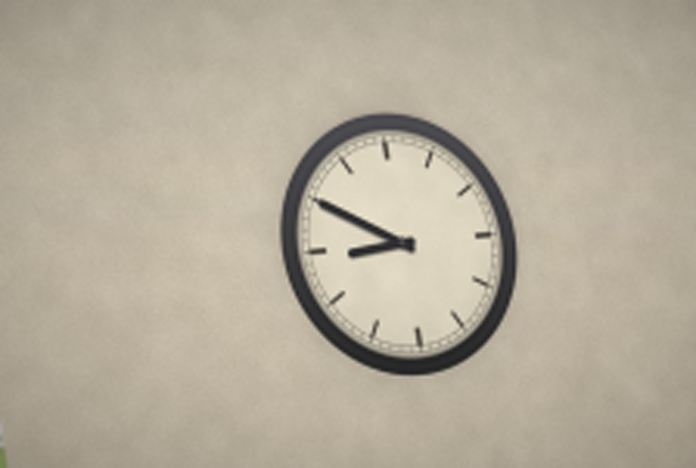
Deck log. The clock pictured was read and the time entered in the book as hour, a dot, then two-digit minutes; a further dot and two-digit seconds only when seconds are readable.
8.50
